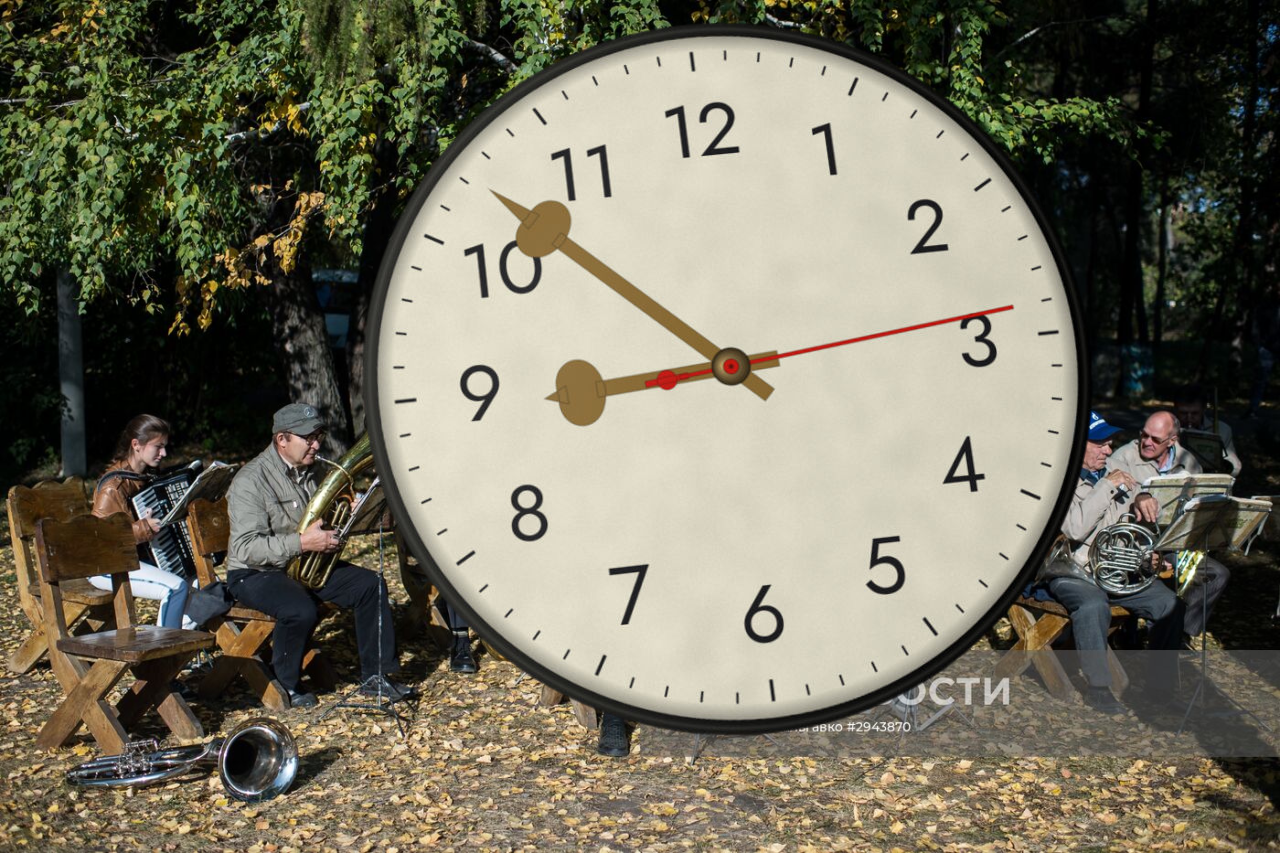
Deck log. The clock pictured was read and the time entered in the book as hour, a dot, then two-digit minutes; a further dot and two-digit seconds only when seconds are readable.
8.52.14
